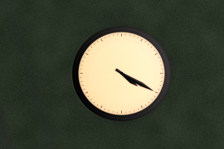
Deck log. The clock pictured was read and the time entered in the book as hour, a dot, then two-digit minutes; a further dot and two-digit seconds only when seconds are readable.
4.20
